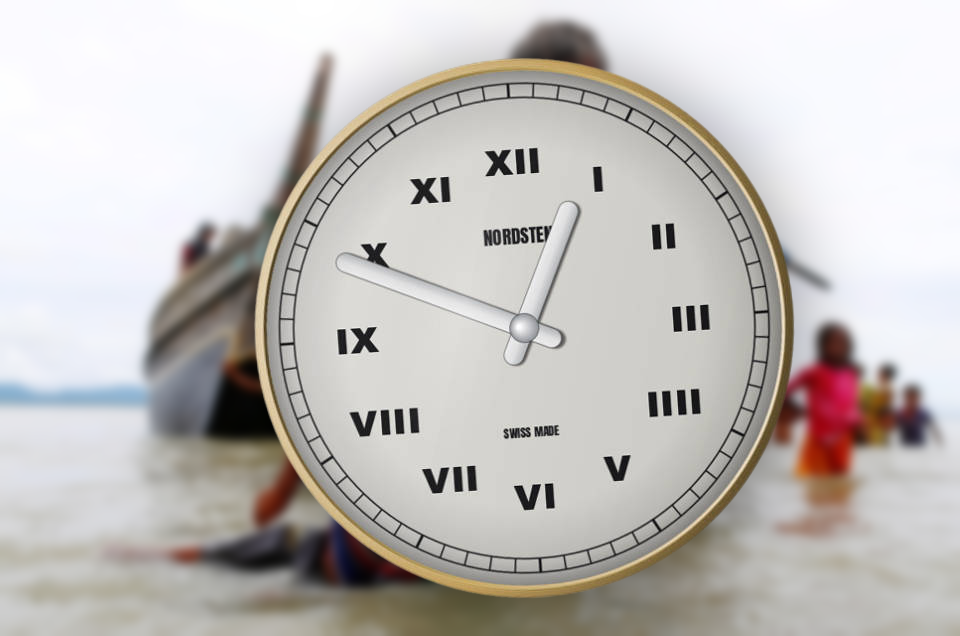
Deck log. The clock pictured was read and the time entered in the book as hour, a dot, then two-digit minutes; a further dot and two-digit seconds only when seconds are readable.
12.49
